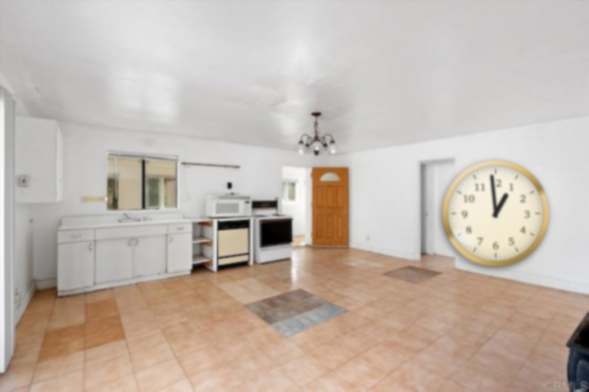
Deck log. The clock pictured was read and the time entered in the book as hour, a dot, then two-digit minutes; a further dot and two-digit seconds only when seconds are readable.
12.59
